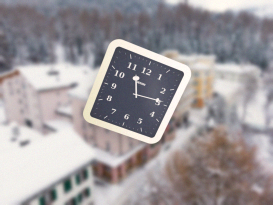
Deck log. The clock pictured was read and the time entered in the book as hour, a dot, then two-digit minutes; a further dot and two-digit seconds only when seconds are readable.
11.14
